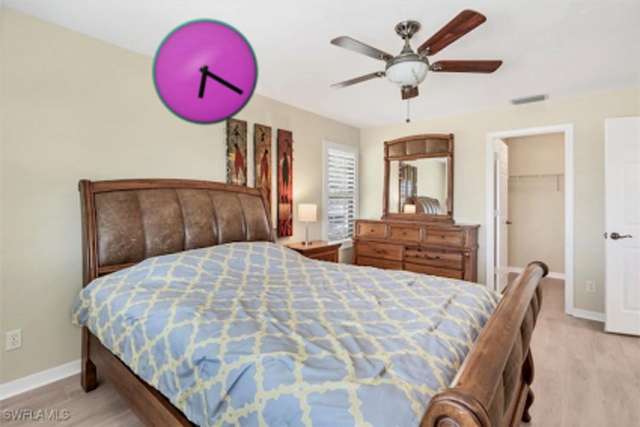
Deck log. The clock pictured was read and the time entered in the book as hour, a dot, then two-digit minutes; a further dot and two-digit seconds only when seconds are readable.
6.20
